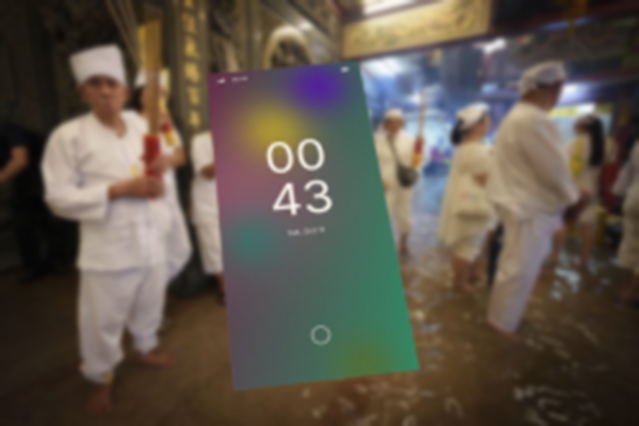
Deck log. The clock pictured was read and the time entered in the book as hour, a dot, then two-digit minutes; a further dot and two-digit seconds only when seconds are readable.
0.43
